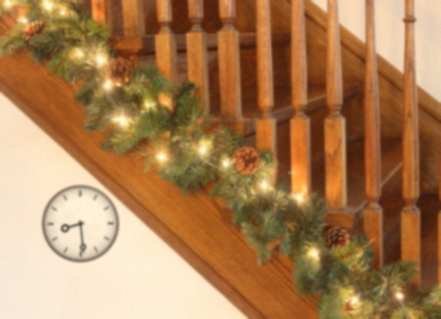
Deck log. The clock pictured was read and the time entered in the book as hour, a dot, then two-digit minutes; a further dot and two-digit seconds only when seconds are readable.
8.29
